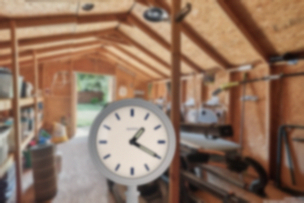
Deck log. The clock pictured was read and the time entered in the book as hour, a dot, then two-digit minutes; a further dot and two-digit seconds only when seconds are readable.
1.20
